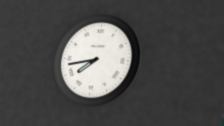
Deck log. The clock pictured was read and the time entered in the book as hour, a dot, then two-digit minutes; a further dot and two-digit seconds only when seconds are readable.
7.43
